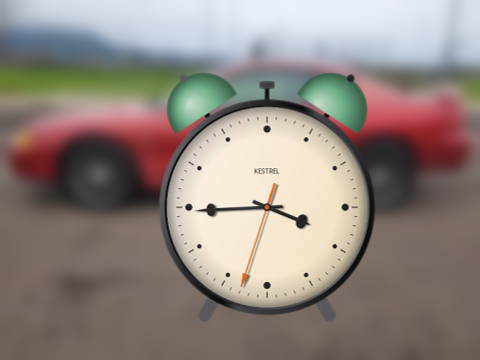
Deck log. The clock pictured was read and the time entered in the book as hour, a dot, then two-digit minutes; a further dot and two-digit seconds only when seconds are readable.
3.44.33
